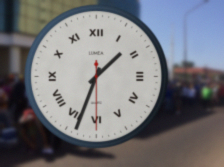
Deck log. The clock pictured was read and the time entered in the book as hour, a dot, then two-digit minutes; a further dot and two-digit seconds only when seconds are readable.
1.33.30
